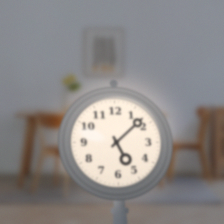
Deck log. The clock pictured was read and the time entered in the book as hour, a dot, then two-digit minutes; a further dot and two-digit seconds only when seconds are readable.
5.08
